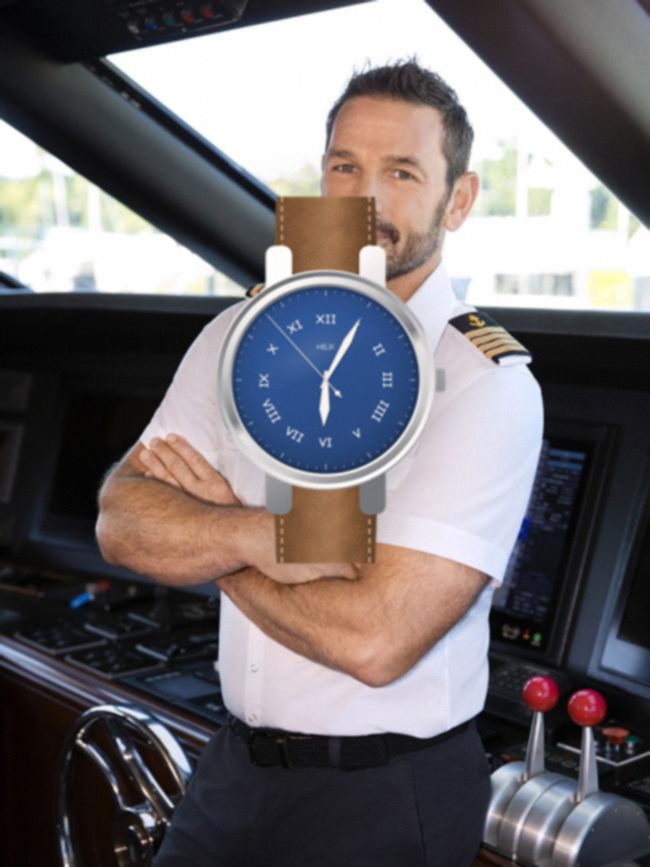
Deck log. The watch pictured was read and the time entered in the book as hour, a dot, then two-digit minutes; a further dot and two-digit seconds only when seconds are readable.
6.04.53
